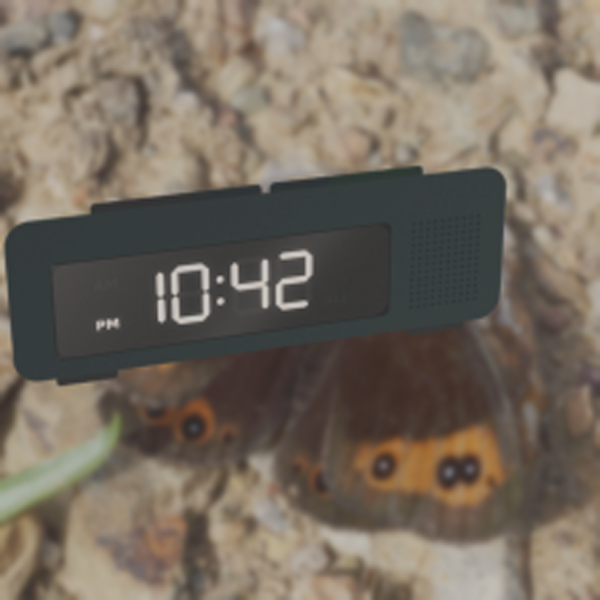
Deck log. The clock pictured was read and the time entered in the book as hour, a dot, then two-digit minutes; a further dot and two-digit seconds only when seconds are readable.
10.42
